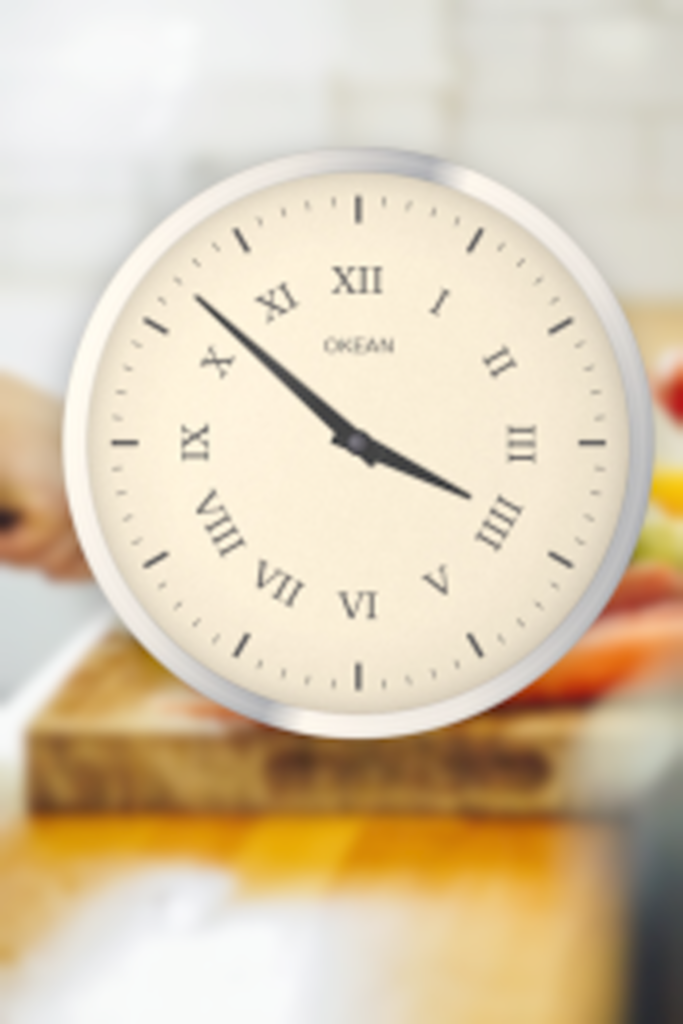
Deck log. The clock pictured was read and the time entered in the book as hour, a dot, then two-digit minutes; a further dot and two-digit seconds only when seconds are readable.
3.52
